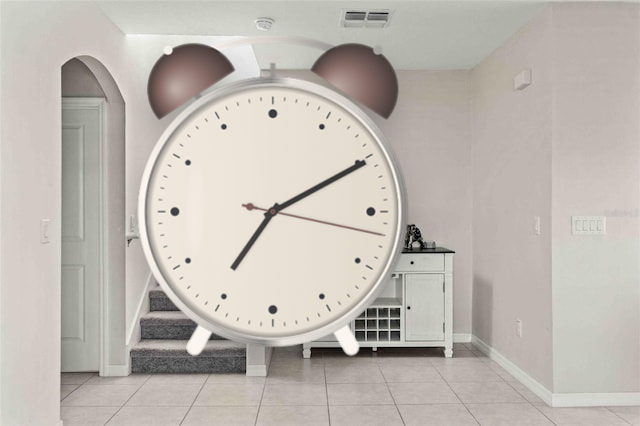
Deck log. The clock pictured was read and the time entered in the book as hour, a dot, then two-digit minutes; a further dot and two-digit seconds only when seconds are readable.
7.10.17
